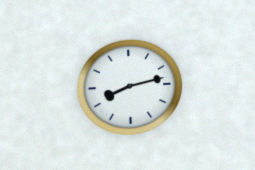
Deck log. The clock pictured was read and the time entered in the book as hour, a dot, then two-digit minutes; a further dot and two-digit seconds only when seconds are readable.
8.13
